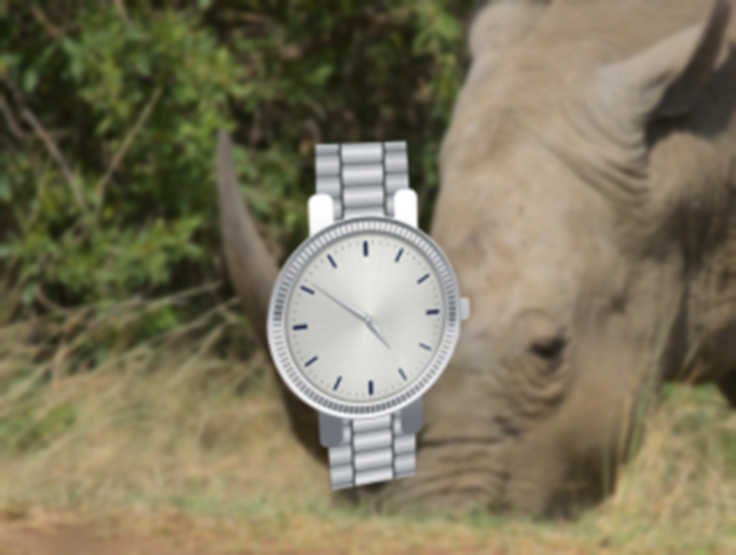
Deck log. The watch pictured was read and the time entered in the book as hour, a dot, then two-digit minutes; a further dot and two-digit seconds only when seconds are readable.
4.51
